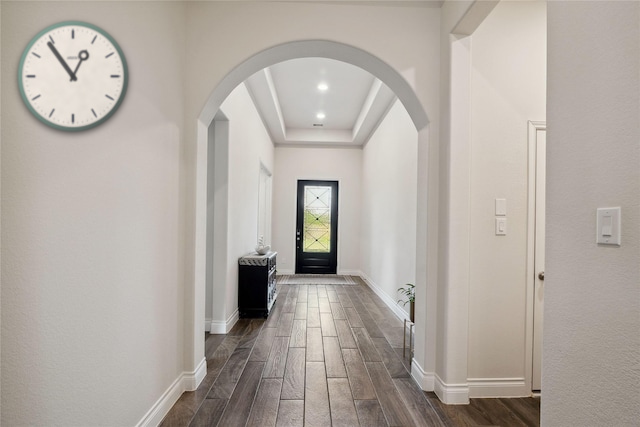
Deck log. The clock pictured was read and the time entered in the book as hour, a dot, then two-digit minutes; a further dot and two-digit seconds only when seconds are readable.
12.54
